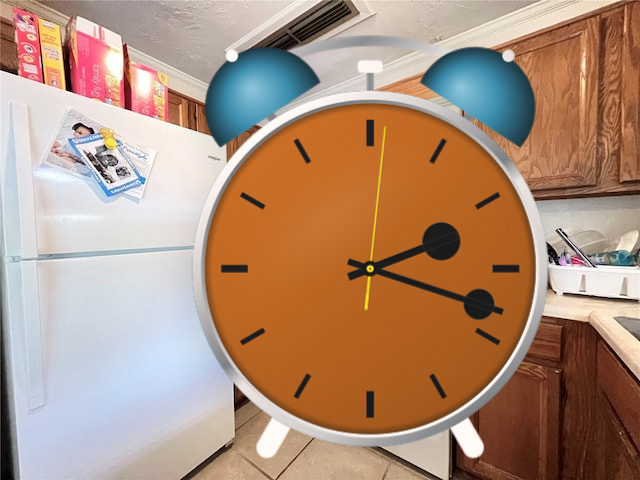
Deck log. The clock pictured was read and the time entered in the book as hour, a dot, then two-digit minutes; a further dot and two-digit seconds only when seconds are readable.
2.18.01
